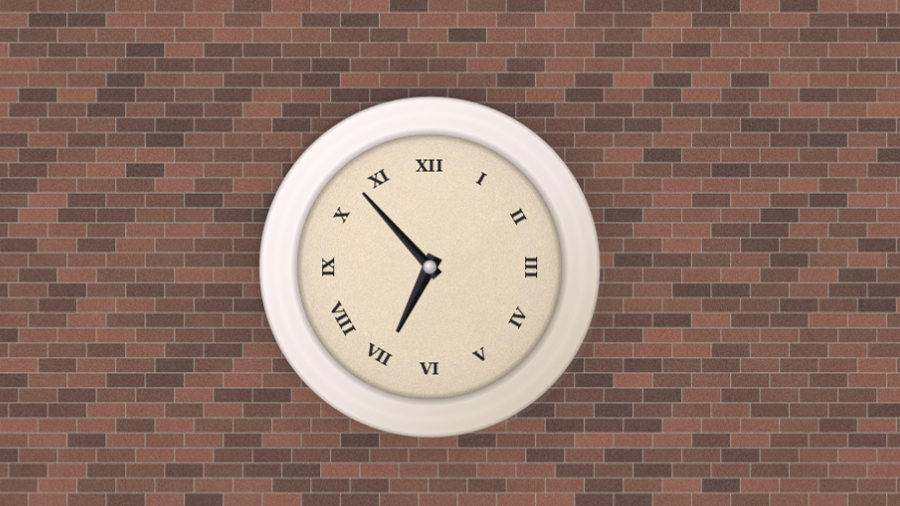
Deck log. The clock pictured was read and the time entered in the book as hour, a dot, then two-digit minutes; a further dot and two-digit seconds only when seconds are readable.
6.53
